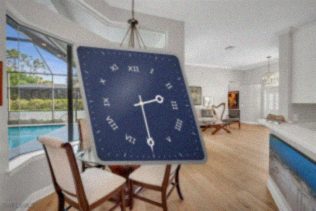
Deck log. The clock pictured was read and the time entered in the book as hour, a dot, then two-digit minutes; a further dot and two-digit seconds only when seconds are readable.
2.30
